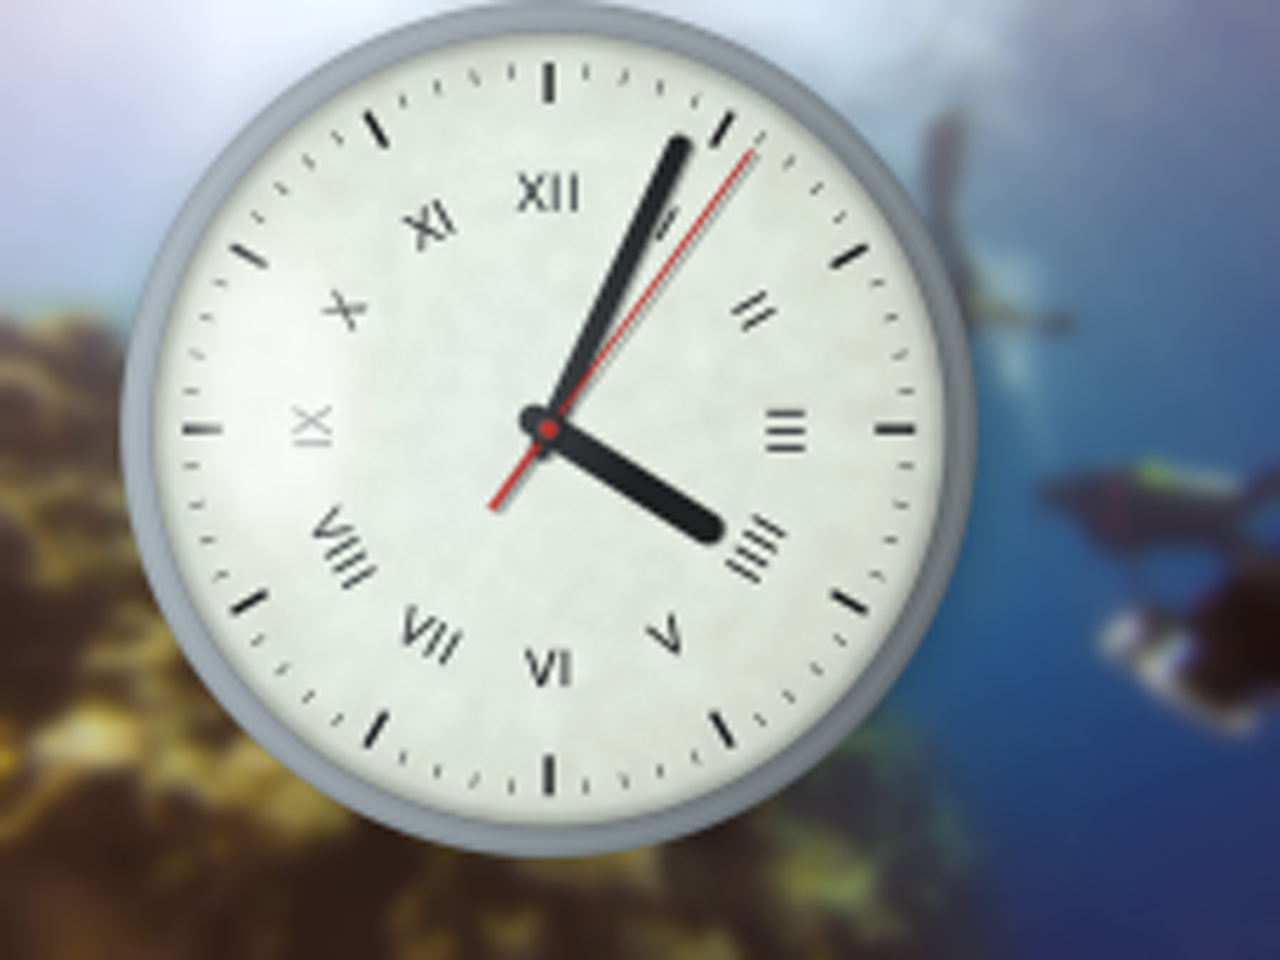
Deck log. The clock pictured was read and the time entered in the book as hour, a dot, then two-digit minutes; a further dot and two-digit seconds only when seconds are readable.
4.04.06
